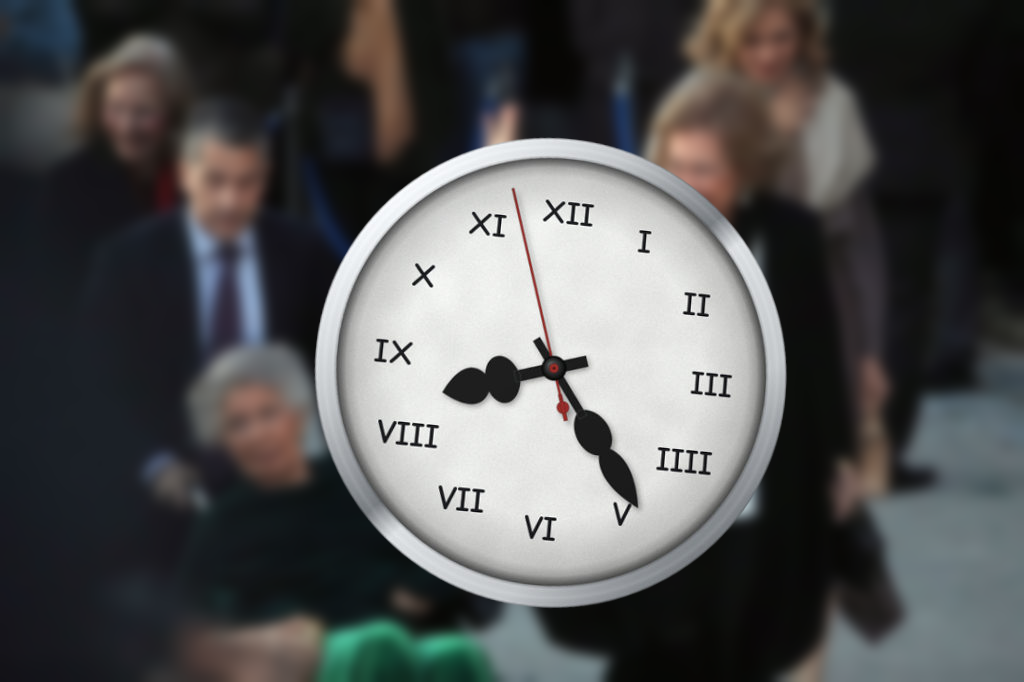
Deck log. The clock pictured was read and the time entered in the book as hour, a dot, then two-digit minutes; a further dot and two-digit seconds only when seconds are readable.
8.23.57
